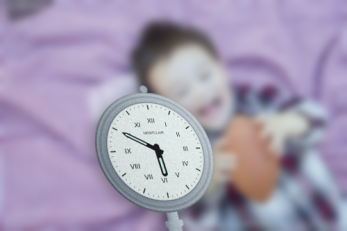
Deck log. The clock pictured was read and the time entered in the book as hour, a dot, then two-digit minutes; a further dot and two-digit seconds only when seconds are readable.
5.50
